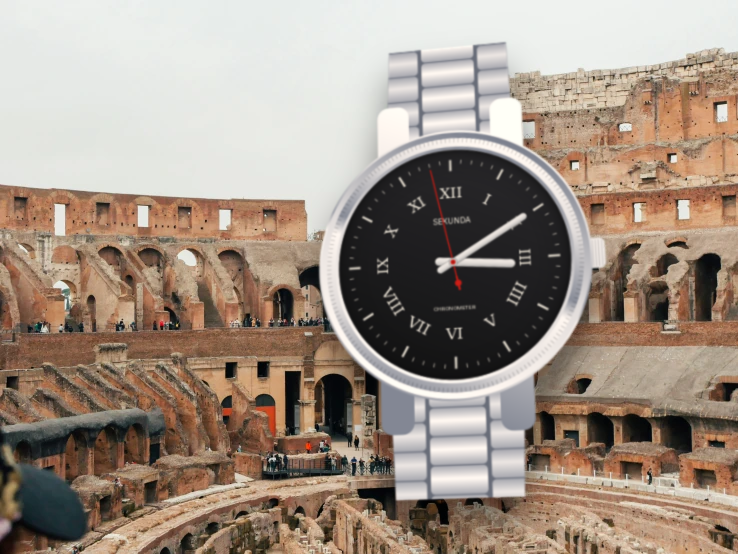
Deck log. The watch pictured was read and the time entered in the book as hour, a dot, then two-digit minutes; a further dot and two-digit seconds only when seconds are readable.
3.09.58
